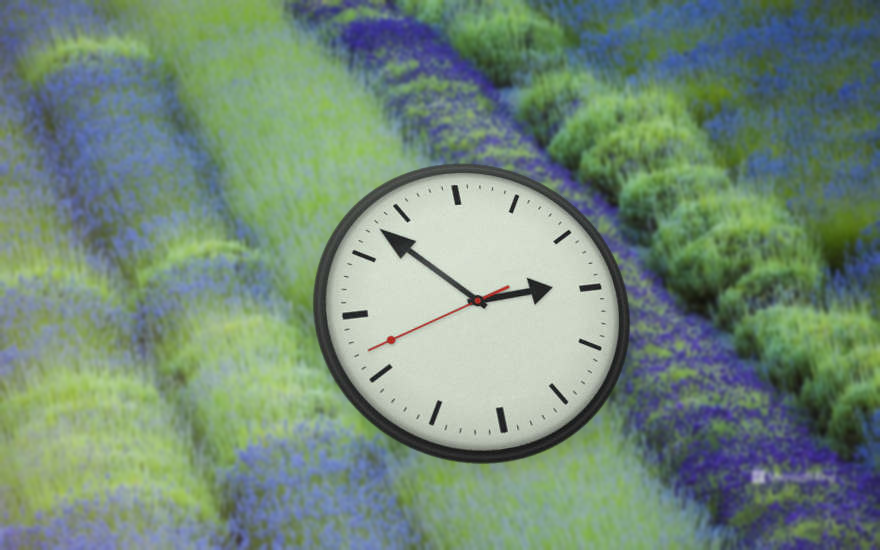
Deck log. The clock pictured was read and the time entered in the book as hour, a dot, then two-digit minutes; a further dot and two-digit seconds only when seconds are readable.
2.52.42
